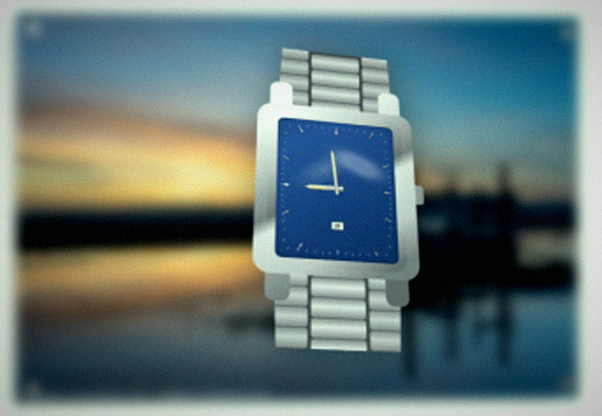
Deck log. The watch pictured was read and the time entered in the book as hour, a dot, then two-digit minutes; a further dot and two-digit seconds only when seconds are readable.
8.59
